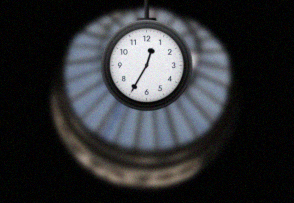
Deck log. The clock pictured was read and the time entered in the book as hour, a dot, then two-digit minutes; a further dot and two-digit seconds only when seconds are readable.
12.35
